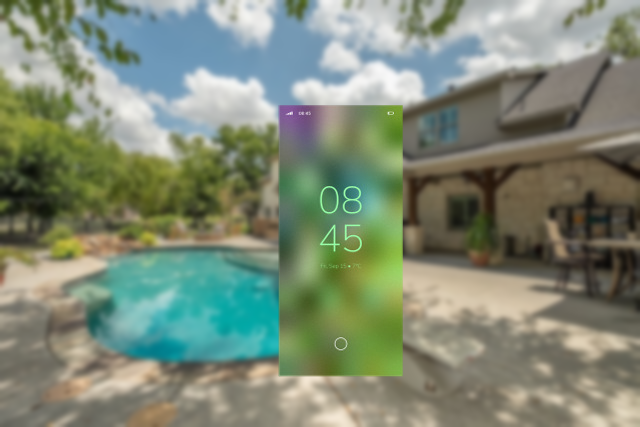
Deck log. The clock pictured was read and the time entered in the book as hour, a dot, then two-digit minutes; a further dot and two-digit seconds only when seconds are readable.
8.45
